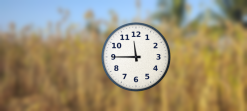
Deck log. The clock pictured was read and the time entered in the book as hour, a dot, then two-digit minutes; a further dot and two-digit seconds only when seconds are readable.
11.45
